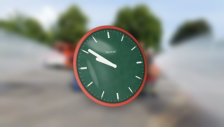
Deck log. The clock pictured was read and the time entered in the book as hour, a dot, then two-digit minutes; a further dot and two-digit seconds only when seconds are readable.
9.51
